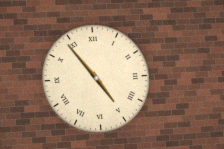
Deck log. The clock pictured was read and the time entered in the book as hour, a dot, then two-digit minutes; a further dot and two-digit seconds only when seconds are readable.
4.54
